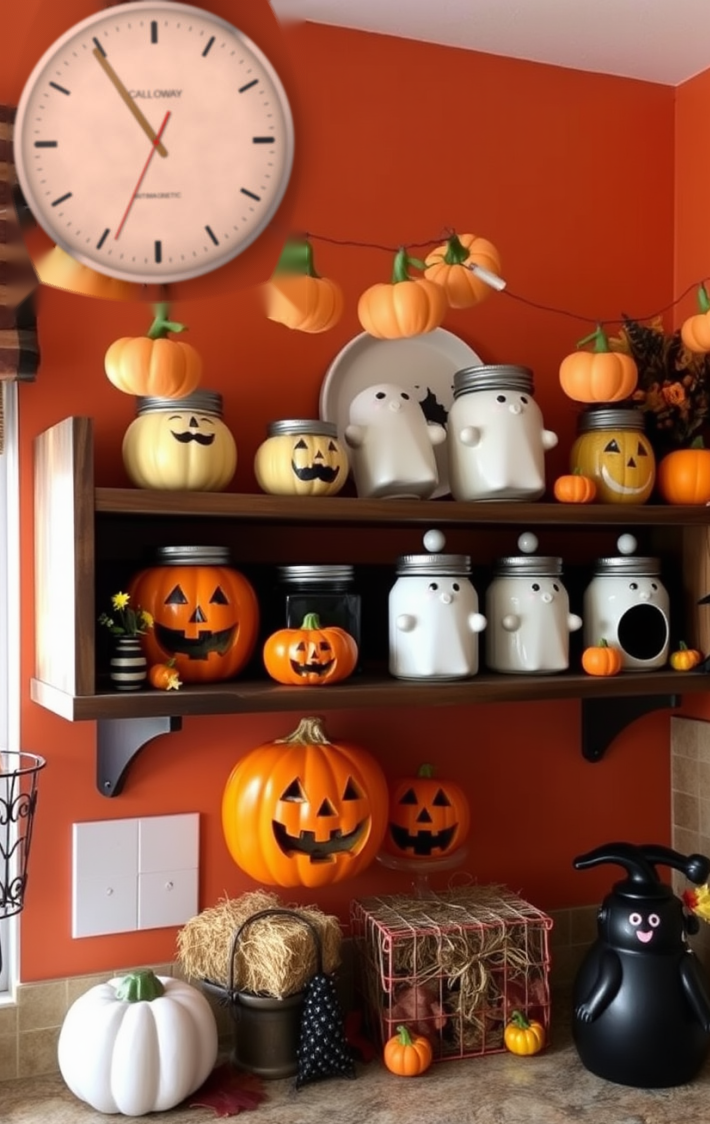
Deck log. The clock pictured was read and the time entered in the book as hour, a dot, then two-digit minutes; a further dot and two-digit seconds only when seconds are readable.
10.54.34
